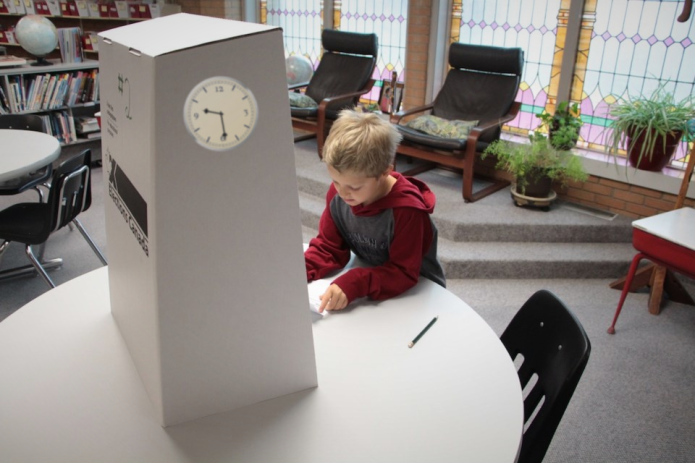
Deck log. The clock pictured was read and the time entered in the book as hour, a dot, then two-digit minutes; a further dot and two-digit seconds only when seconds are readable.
9.29
